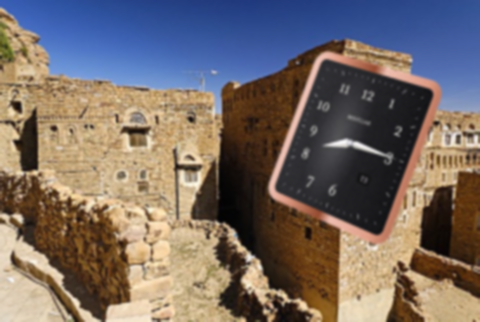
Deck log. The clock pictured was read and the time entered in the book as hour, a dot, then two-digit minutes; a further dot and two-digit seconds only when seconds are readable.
8.15
